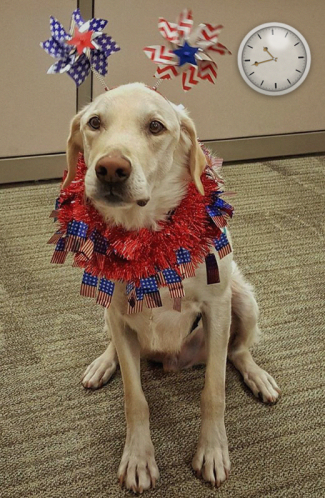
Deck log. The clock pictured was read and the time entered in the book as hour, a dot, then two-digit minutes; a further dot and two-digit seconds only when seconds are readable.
10.43
